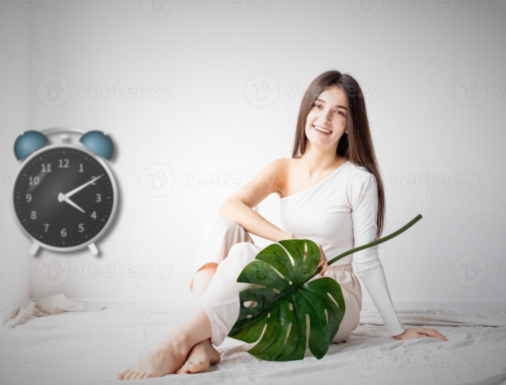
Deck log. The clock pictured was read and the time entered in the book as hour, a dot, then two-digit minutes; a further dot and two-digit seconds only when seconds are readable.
4.10
